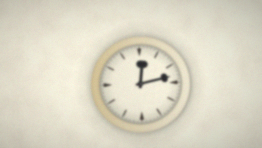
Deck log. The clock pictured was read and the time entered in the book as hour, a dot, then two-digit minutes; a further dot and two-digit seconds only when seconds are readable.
12.13
